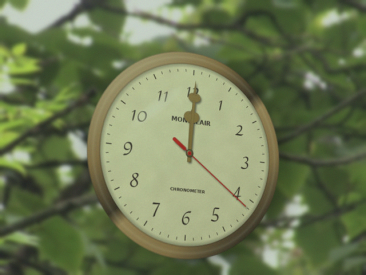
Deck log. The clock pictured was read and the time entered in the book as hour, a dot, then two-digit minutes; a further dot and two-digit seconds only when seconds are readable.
12.00.21
